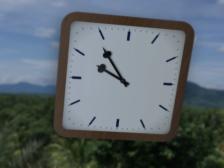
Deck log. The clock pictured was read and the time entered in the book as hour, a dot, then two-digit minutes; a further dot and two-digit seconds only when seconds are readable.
9.54
